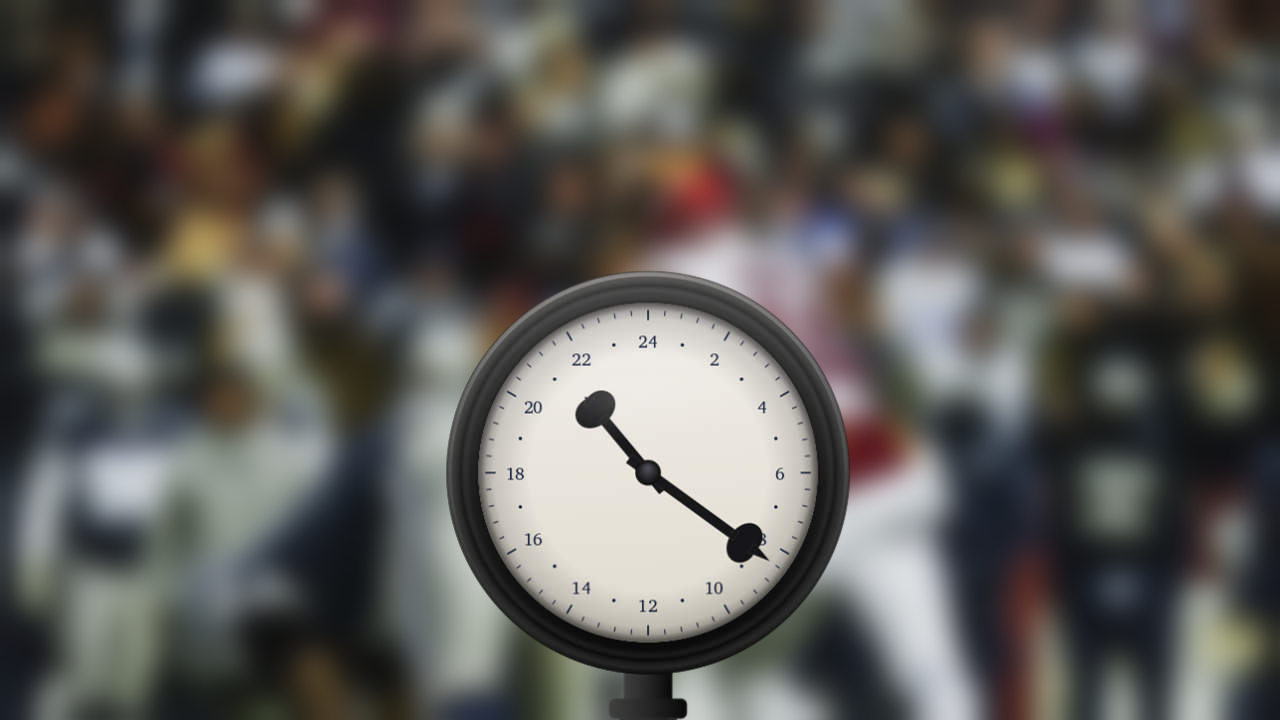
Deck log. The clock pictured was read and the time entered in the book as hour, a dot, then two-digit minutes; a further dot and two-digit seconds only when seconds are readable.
21.21
